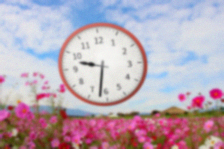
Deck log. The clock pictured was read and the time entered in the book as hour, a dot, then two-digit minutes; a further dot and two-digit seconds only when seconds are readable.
9.32
